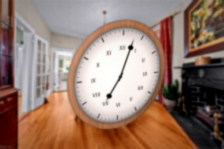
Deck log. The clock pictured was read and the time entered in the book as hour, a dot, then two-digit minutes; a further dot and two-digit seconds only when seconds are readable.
7.03
